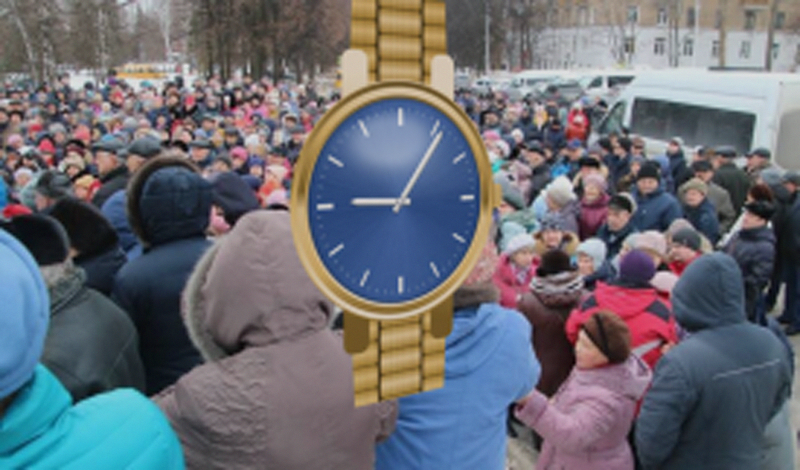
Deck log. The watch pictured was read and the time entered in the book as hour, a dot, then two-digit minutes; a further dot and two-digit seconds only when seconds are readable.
9.06
